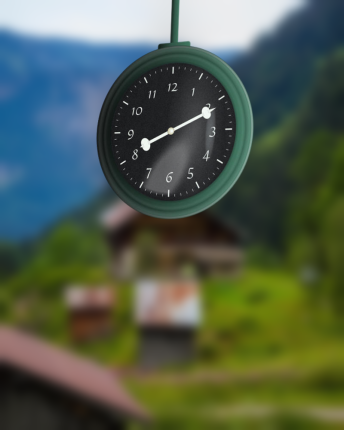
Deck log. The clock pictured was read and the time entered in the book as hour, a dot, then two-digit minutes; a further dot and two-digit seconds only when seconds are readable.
8.11
